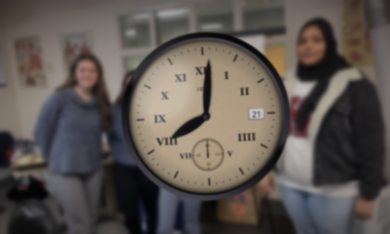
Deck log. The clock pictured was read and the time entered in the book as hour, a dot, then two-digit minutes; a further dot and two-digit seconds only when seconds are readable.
8.01
